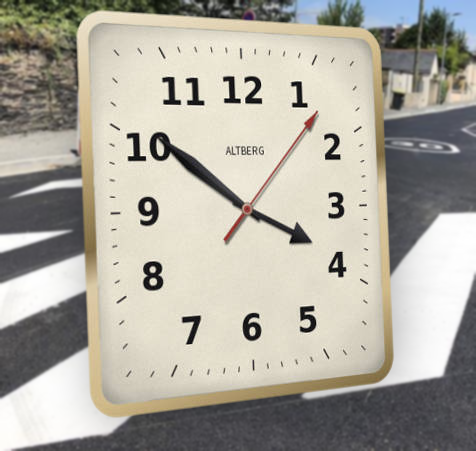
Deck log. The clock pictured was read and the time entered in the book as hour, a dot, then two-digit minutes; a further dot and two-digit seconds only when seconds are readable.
3.51.07
